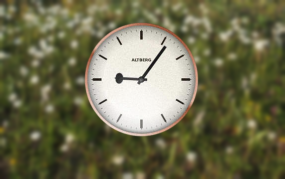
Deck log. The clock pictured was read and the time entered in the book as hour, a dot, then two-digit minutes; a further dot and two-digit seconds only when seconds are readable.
9.06
